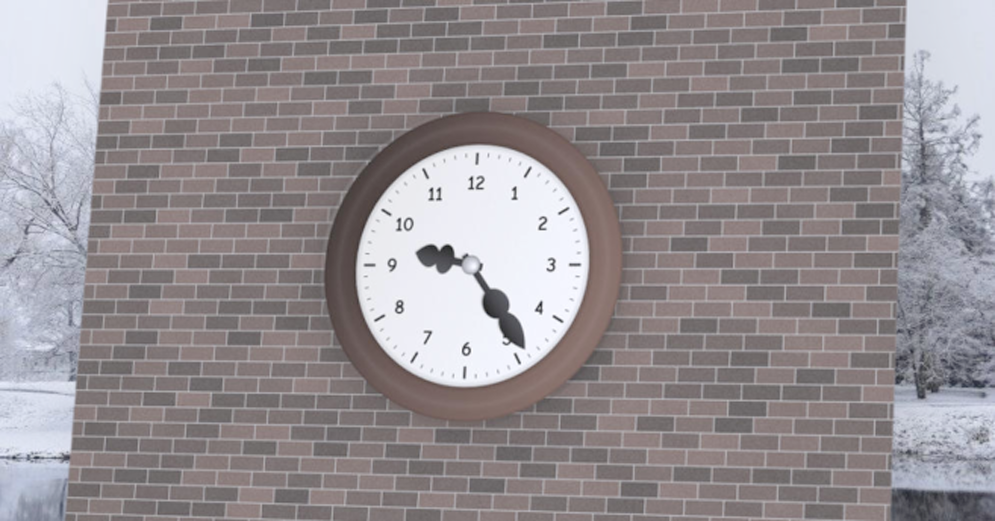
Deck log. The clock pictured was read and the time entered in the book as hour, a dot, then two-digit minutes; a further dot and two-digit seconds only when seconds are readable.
9.24
